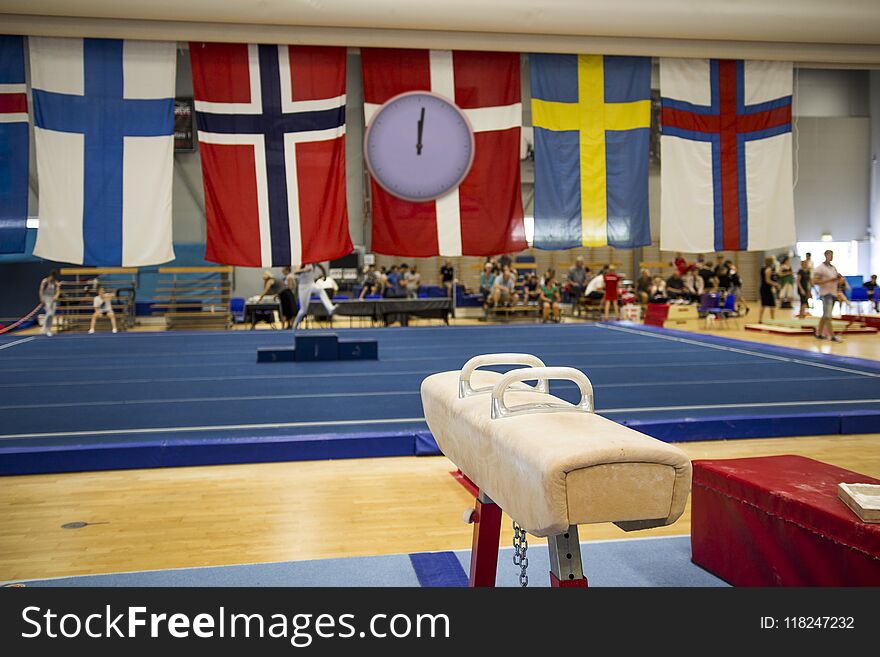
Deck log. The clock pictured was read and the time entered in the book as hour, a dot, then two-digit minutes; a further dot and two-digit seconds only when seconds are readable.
12.01
